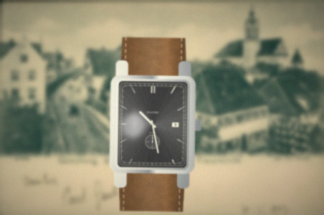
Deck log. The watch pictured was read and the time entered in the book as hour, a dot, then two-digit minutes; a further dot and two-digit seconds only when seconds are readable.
10.28
